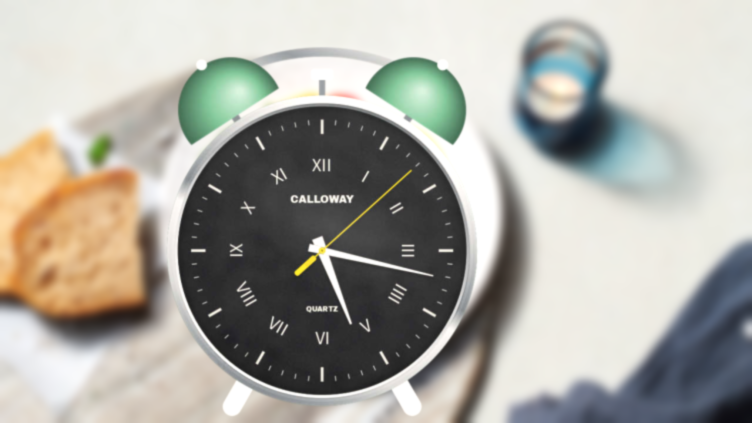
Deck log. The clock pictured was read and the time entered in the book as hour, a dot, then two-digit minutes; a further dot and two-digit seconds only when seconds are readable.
5.17.08
